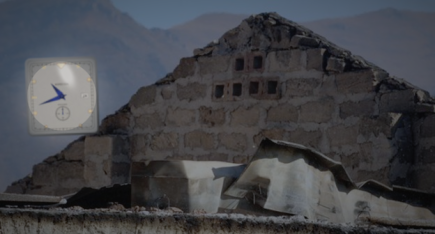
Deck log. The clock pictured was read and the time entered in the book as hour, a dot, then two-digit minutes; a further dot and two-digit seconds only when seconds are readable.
10.42
